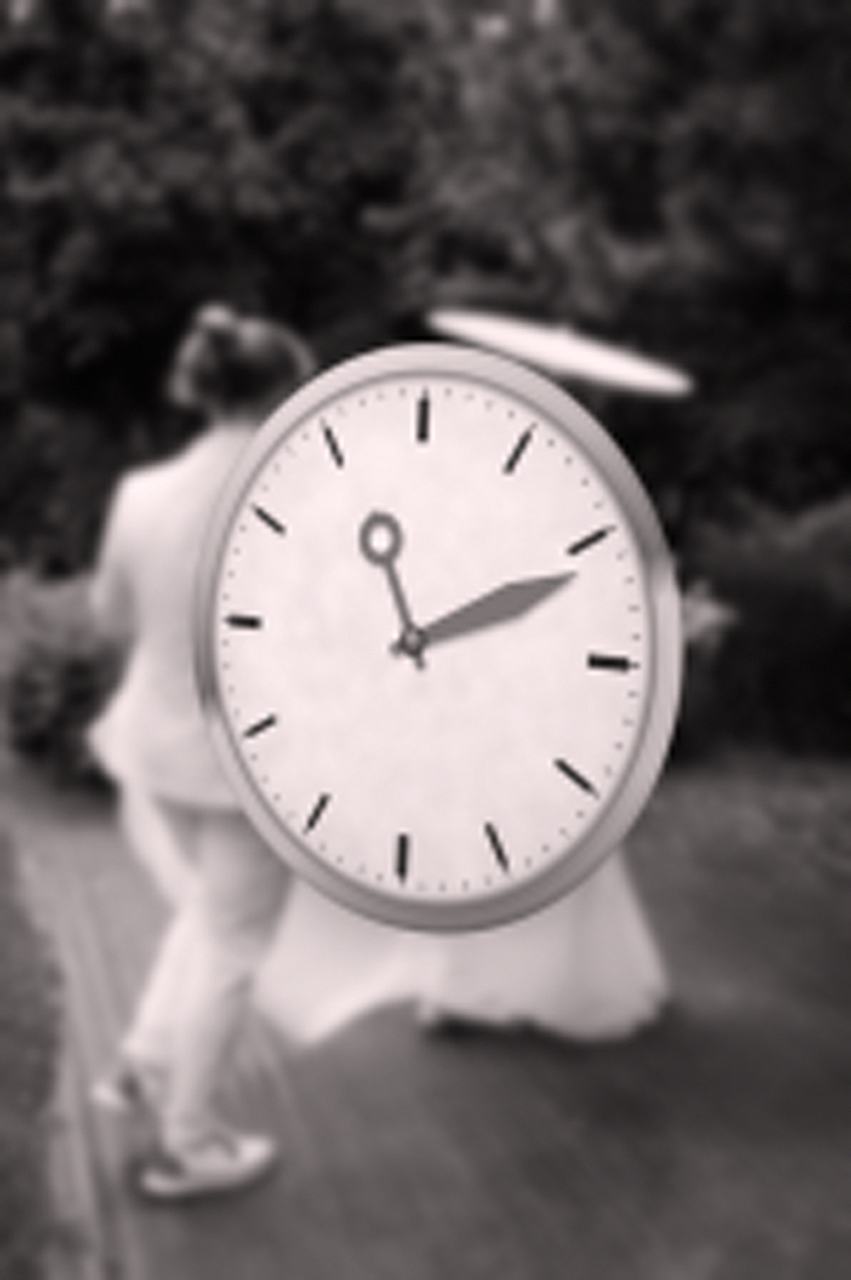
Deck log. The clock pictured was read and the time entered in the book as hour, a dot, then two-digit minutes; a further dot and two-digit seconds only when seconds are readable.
11.11
